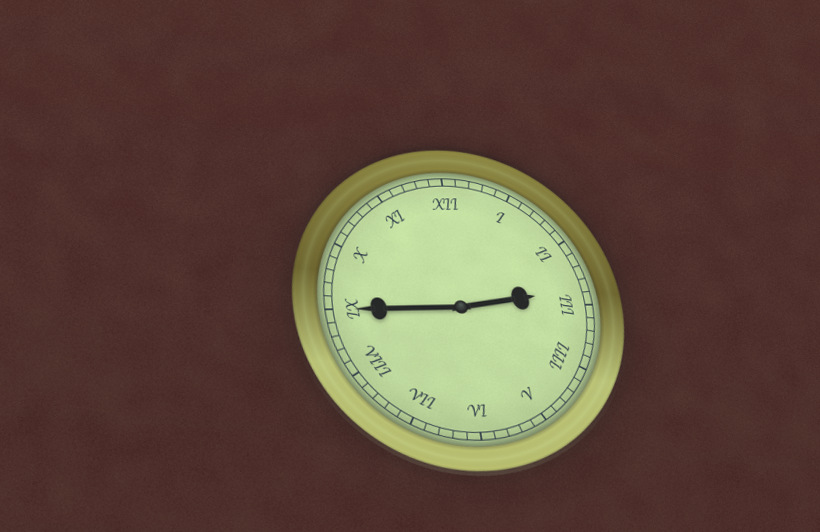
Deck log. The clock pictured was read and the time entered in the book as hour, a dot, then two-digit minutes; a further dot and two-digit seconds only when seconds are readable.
2.45
